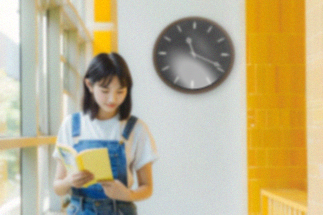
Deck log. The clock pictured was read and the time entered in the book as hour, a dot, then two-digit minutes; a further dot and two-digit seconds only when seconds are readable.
11.19
